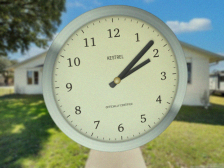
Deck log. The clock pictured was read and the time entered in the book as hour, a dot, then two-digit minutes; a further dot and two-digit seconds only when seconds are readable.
2.08
